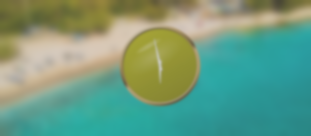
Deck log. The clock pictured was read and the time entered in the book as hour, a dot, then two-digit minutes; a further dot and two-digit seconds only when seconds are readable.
5.58
